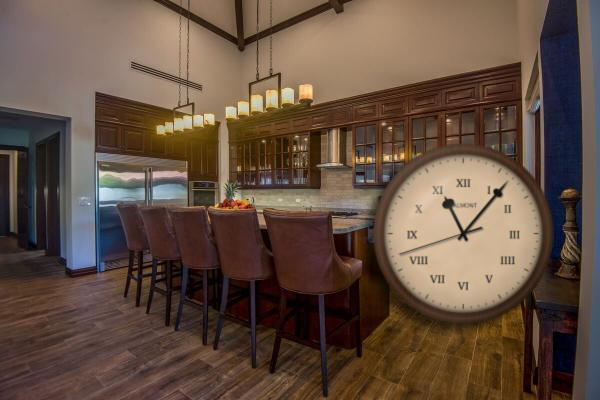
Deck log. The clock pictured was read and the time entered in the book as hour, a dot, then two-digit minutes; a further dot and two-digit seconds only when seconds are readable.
11.06.42
